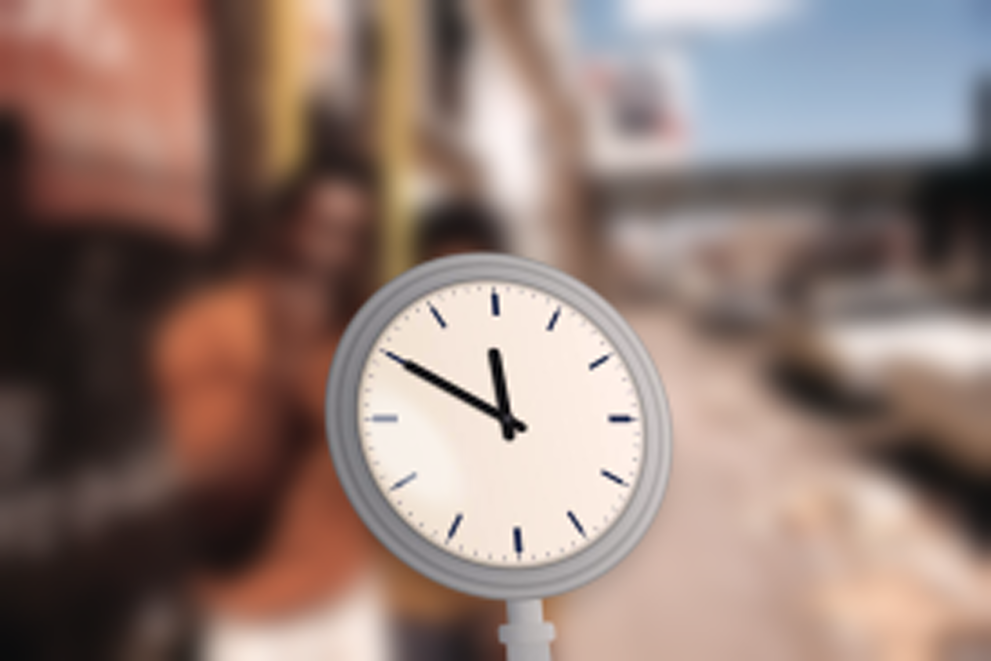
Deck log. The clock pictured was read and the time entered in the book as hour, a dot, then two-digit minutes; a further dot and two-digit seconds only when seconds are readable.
11.50
